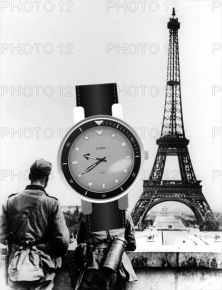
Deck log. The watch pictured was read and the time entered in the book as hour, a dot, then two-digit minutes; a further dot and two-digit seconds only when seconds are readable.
9.40
